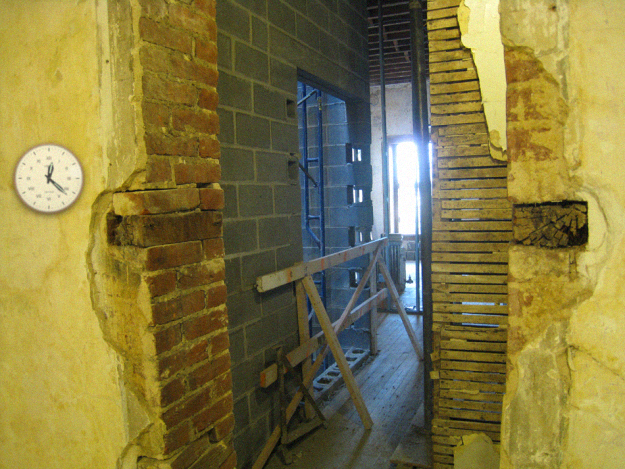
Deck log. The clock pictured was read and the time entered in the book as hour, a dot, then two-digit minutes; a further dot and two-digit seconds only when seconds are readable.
12.22
